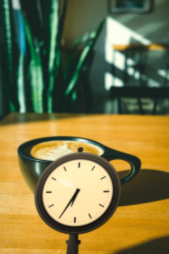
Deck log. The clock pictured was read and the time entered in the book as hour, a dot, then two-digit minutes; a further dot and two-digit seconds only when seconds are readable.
6.35
